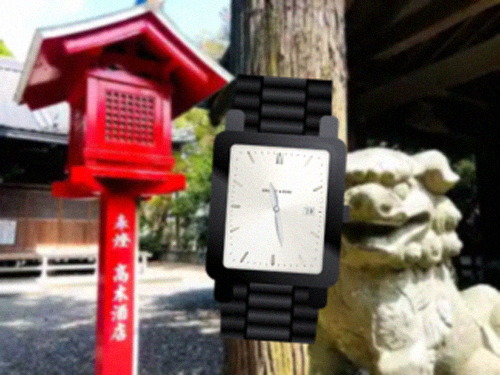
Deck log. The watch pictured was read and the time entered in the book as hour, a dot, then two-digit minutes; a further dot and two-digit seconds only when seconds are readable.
11.28
